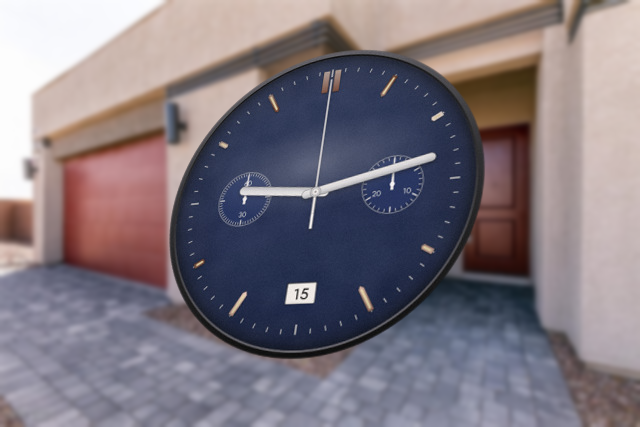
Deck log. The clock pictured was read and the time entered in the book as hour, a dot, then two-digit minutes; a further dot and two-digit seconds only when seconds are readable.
9.13
